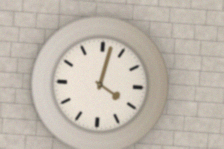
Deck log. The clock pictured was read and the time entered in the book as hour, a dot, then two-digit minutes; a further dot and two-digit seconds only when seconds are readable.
4.02
